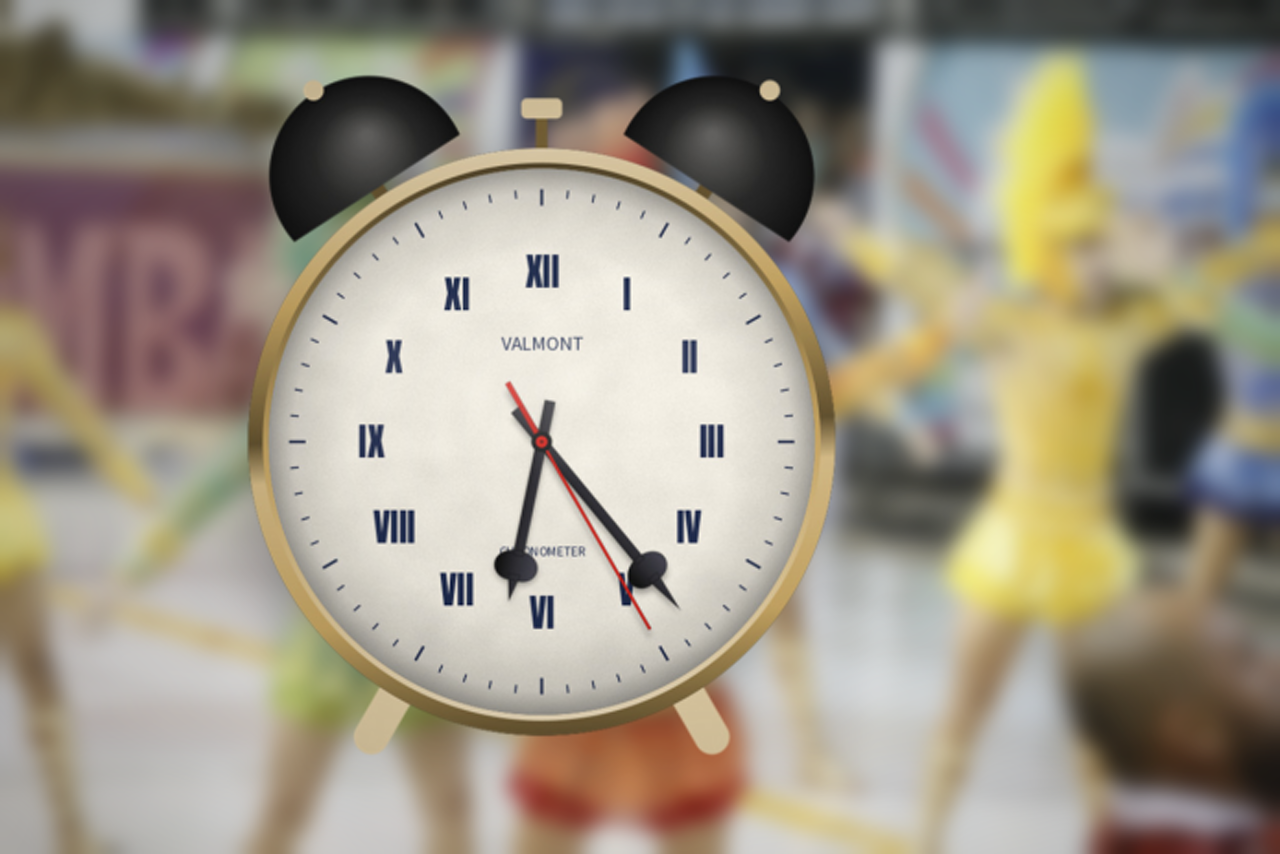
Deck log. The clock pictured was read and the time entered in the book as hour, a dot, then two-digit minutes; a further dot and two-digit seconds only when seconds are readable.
6.23.25
